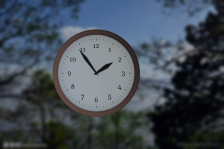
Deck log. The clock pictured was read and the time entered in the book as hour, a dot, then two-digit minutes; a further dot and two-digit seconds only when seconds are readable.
1.54
